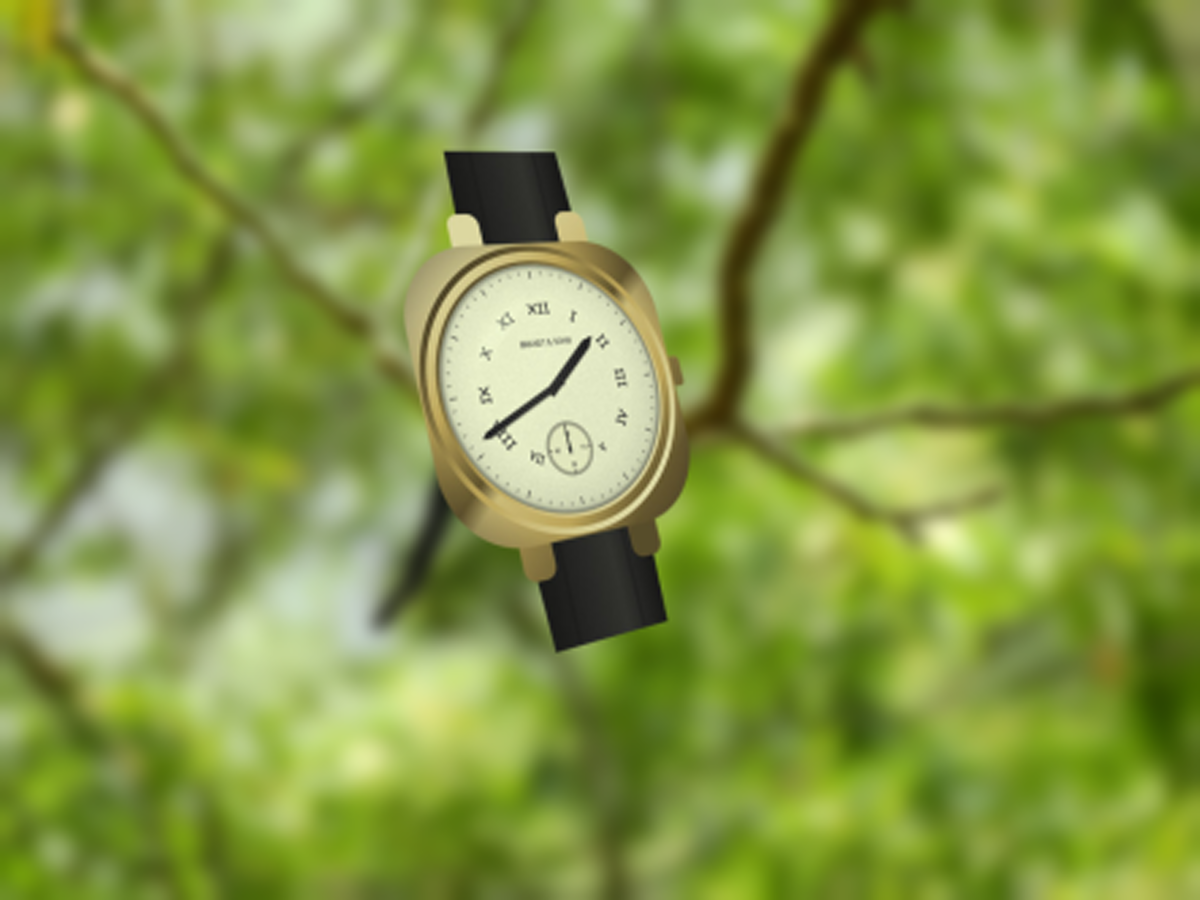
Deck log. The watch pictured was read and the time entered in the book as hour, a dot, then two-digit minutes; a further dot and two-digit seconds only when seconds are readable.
1.41
